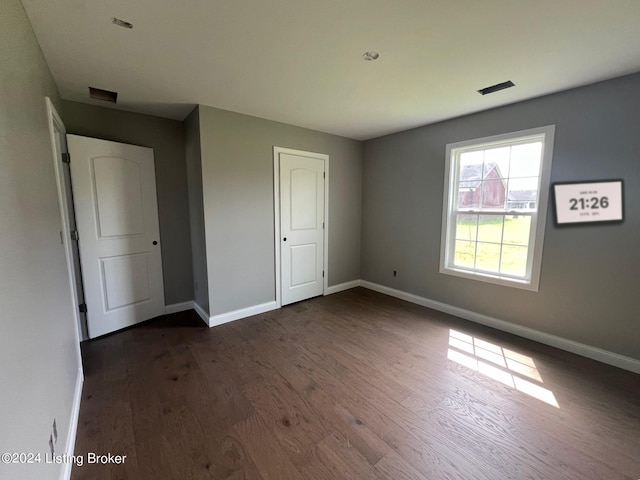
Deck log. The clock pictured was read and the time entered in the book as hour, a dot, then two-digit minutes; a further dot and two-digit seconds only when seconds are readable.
21.26
